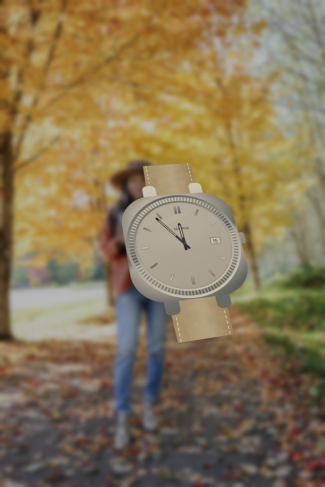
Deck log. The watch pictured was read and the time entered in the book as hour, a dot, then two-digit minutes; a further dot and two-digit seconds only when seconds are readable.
11.54
